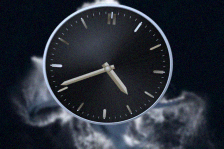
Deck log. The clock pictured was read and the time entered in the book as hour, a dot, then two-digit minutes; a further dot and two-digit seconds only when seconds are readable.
4.41
